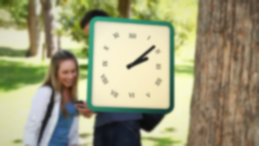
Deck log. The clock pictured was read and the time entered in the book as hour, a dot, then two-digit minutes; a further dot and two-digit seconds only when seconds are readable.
2.08
